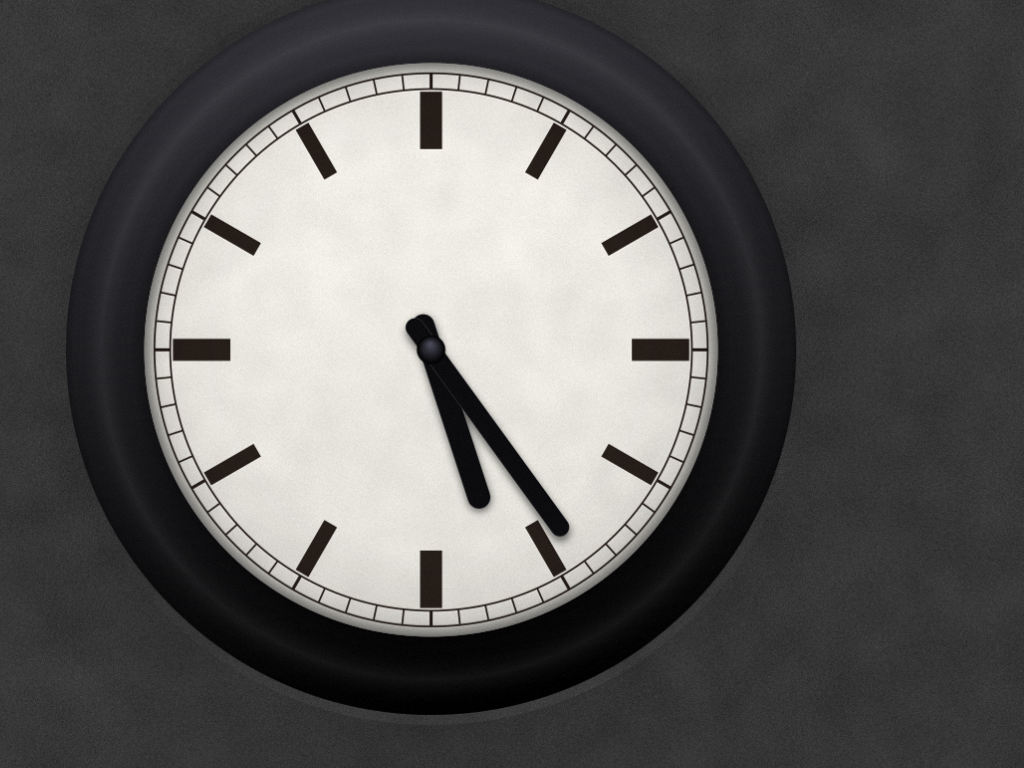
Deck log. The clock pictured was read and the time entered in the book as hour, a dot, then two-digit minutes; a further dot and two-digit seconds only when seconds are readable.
5.24
